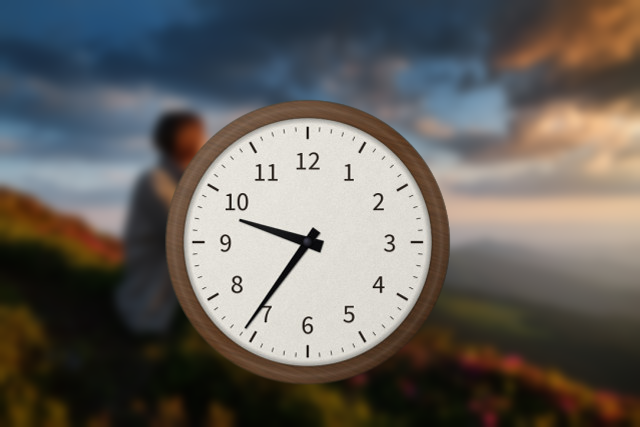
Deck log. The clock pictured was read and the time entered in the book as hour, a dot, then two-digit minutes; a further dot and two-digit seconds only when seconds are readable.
9.36
